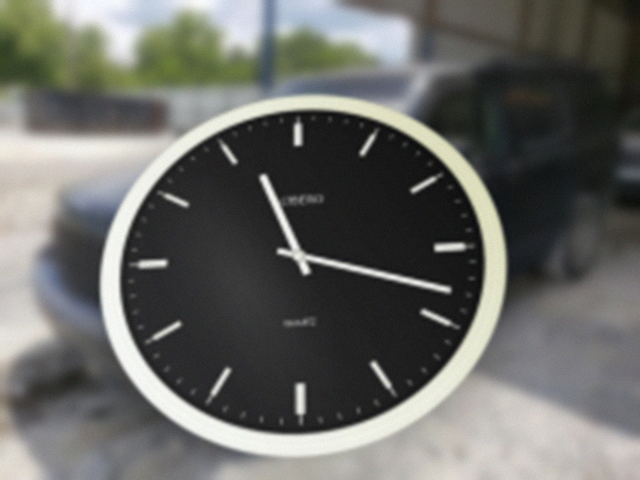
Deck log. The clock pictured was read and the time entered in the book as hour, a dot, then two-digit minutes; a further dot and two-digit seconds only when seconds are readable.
11.18
